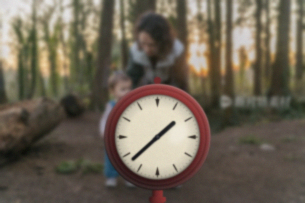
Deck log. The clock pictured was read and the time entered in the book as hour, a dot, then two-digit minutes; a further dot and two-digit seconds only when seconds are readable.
1.38
